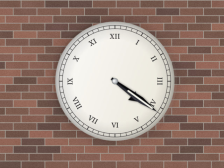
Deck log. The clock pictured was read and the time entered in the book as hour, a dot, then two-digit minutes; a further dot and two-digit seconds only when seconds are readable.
4.21
